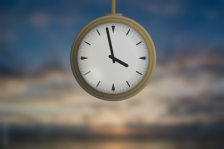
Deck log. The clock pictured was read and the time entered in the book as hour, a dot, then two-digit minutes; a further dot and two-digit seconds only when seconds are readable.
3.58
